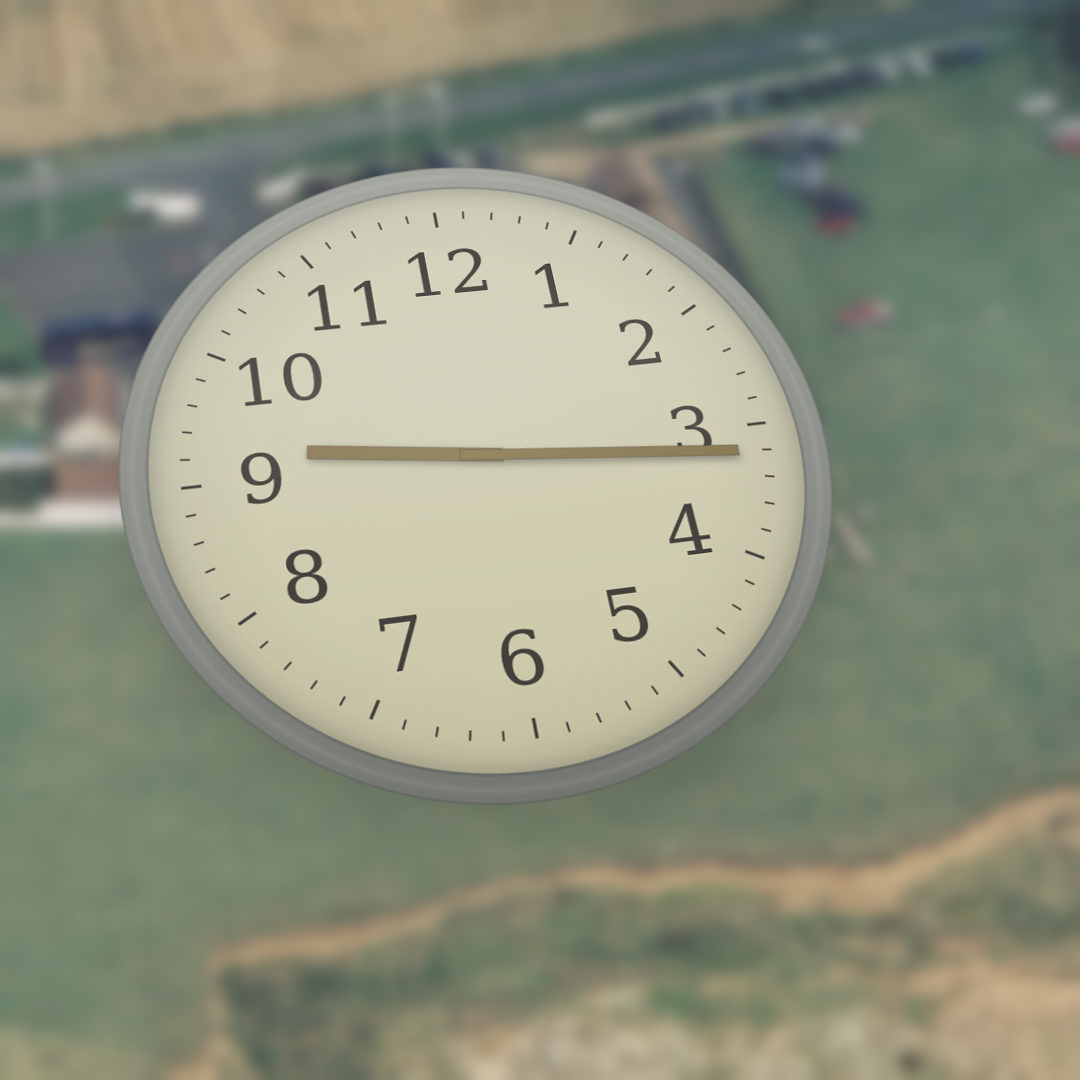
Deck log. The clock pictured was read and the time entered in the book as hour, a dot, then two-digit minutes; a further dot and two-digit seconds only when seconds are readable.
9.16
